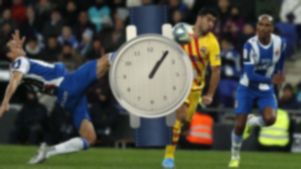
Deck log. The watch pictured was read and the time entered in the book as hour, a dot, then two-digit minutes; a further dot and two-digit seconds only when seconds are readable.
1.06
